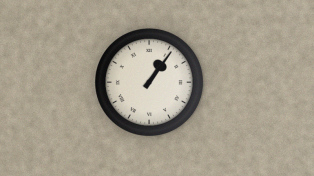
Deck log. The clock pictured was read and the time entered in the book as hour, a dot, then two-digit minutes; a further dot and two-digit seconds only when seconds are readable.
1.06
